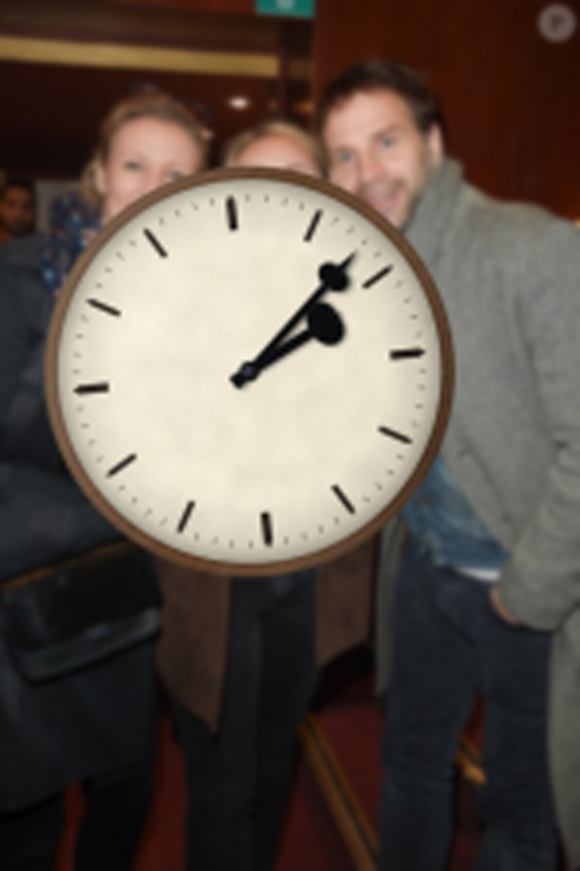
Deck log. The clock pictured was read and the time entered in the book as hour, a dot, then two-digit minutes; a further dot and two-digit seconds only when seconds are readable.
2.08
